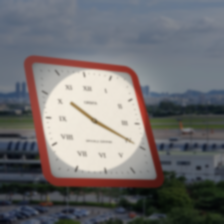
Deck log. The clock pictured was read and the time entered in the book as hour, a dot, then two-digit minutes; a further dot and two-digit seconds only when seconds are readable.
10.20
